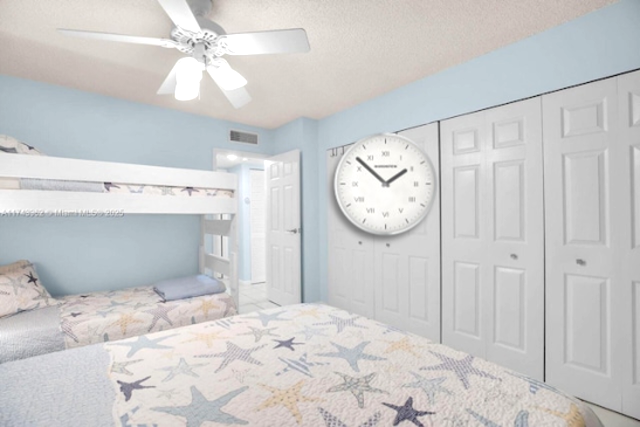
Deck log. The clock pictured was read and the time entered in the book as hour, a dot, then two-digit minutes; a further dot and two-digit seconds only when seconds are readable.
1.52
